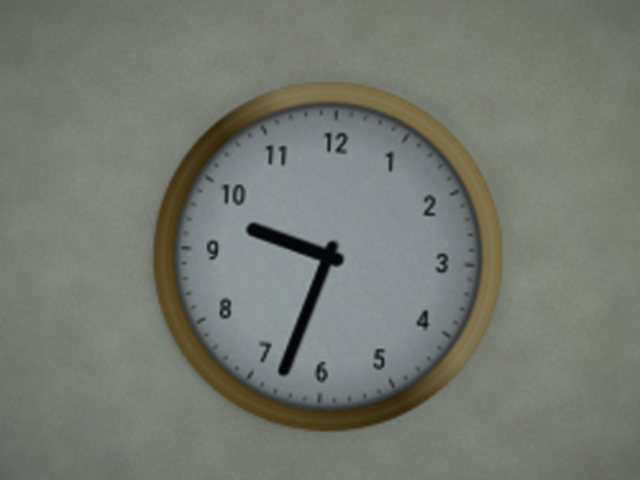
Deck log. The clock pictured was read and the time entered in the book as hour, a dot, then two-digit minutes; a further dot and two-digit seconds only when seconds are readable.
9.33
